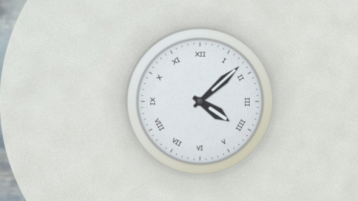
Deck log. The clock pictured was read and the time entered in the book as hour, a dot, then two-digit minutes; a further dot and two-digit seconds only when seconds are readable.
4.08
